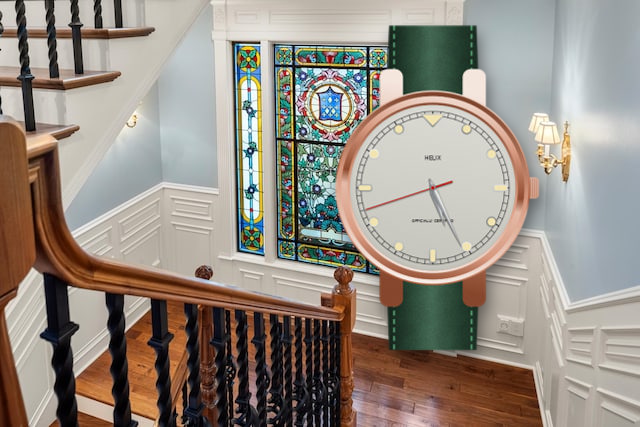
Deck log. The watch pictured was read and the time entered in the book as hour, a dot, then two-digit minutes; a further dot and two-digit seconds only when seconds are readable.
5.25.42
